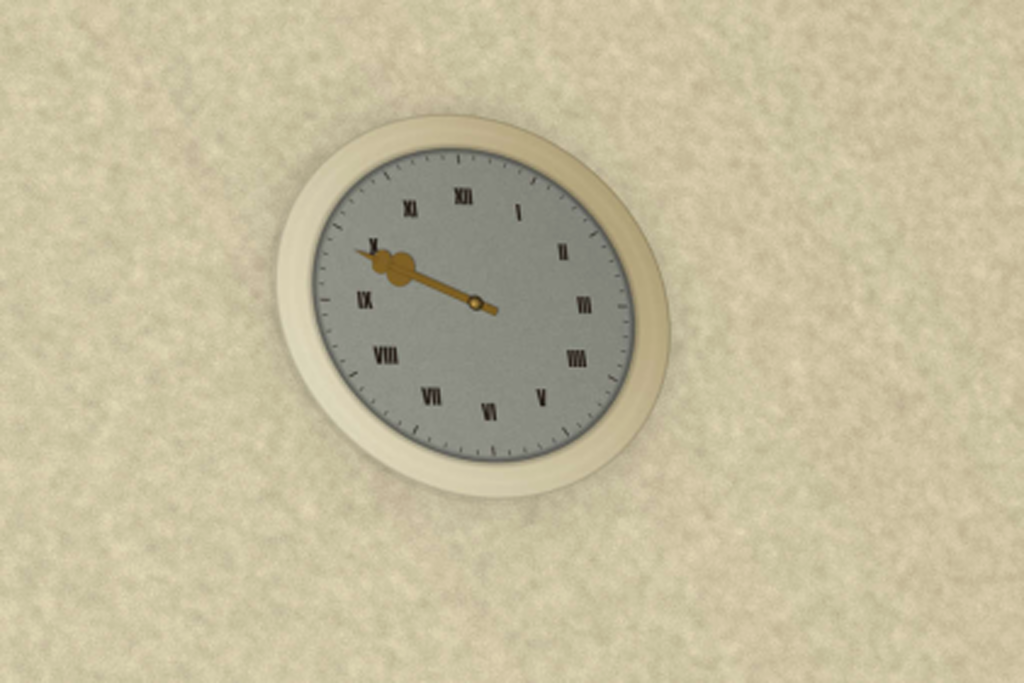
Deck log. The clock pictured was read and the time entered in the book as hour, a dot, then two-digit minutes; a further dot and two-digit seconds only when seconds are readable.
9.49
